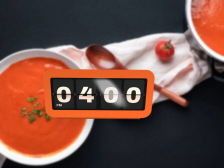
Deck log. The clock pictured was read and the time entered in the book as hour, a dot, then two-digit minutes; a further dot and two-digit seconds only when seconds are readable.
4.00
